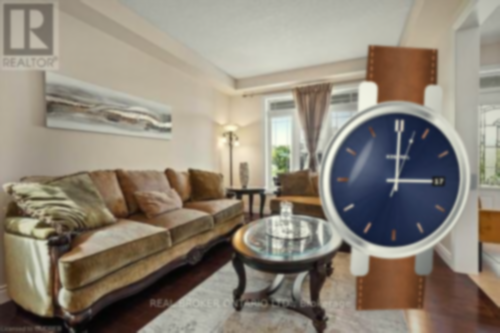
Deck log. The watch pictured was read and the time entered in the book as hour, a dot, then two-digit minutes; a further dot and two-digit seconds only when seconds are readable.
3.00.03
